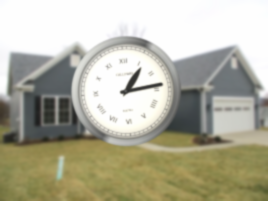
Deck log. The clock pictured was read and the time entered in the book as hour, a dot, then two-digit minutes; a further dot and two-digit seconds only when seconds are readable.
1.14
